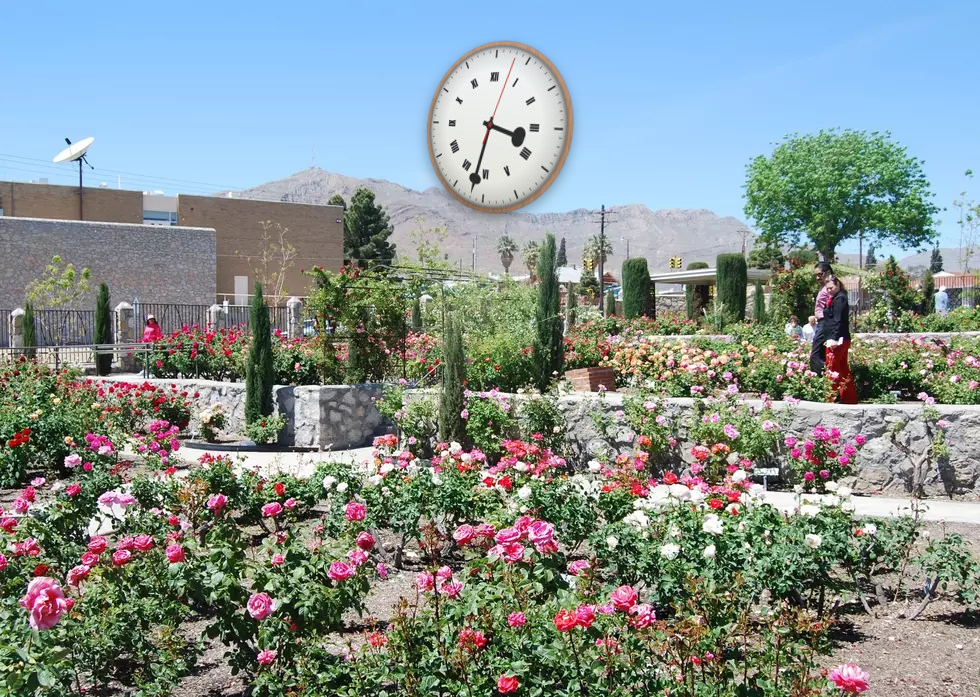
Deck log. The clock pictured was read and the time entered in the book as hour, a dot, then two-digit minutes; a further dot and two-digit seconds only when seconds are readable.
3.32.03
